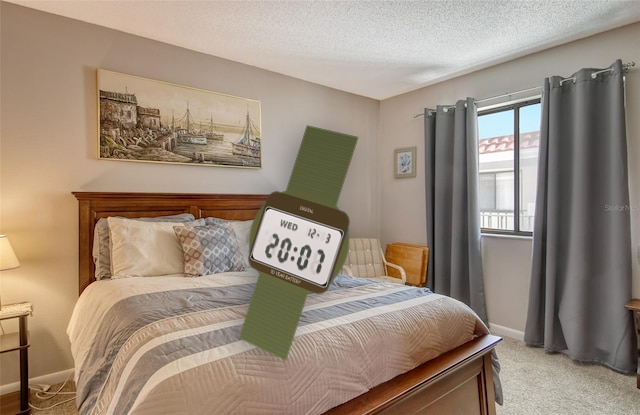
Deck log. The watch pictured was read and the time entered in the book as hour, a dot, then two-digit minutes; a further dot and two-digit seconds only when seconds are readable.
20.07
